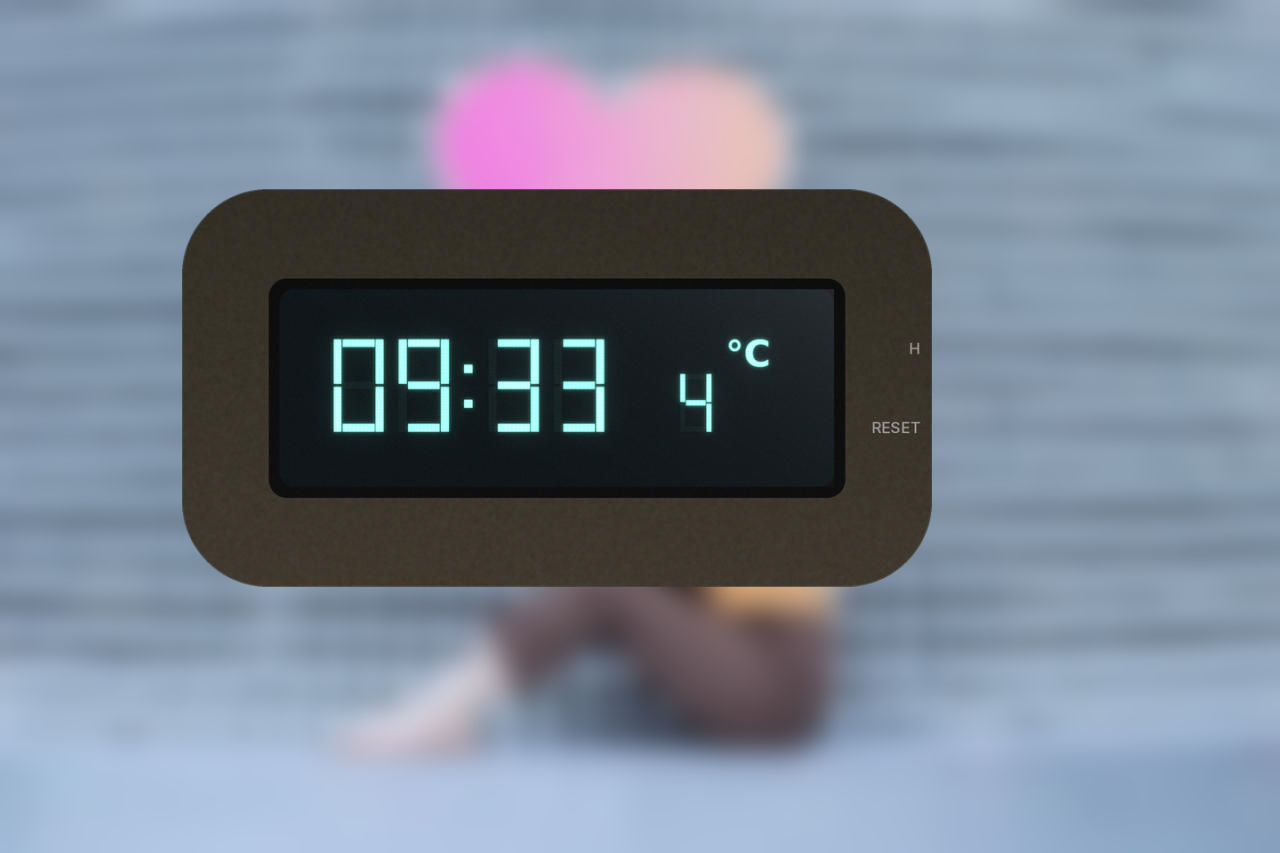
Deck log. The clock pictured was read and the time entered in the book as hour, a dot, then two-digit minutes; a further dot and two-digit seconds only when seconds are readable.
9.33
